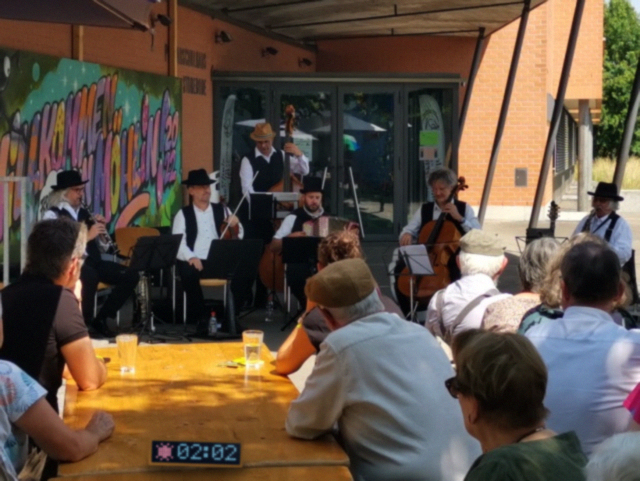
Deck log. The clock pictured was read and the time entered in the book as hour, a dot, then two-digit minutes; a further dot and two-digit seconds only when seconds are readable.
2.02
